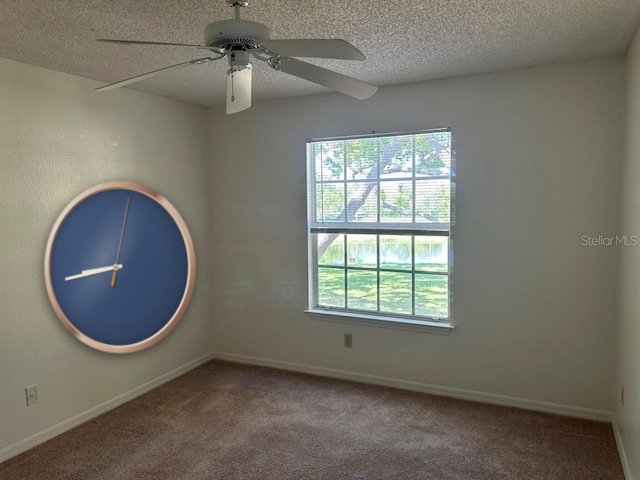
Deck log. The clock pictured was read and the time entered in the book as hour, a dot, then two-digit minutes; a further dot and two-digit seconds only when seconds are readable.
8.43.02
